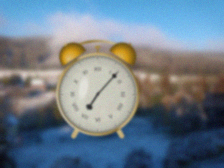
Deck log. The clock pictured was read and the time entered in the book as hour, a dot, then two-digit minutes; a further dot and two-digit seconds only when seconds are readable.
7.07
